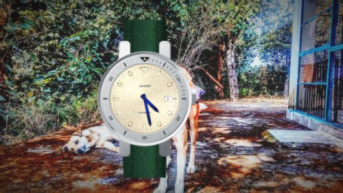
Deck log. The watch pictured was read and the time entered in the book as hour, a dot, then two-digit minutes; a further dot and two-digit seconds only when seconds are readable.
4.28
